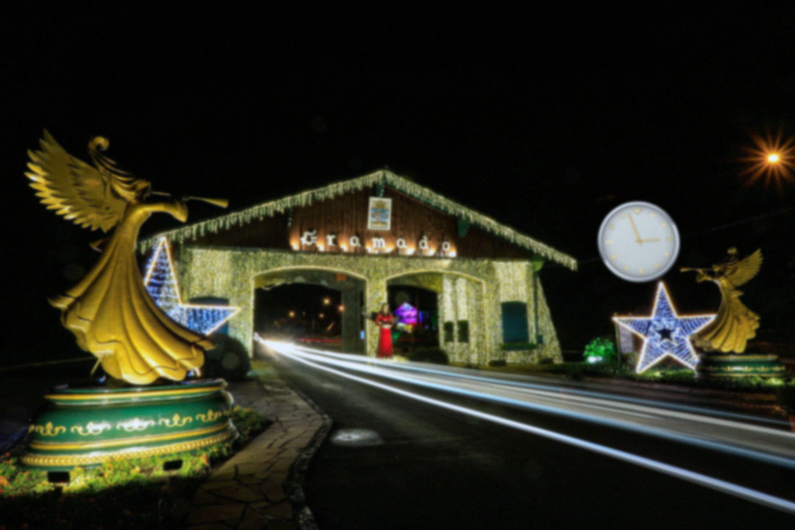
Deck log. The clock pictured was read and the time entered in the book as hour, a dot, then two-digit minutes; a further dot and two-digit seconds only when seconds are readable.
2.57
